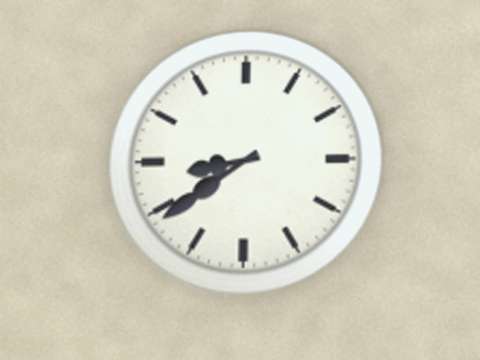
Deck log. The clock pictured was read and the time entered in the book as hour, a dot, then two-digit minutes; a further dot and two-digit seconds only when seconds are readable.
8.39
